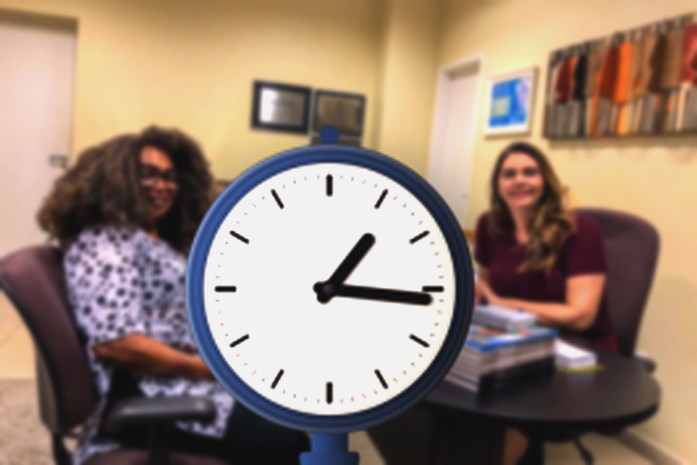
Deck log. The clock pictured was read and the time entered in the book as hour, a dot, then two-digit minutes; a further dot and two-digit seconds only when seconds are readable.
1.16
